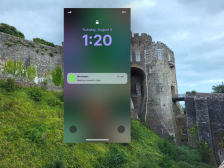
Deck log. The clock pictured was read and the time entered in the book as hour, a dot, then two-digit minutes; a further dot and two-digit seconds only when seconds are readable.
1.20
